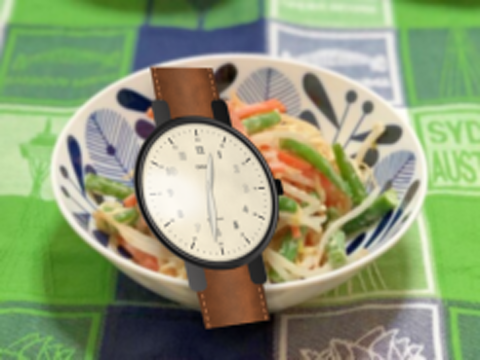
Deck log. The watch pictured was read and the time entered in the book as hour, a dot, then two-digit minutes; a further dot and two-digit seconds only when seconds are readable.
12.31
